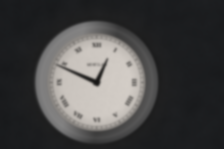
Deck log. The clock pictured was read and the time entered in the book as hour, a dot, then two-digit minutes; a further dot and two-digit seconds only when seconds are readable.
12.49
